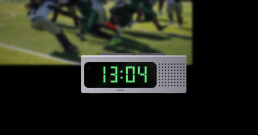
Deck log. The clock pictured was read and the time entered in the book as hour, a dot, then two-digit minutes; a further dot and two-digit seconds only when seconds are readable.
13.04
